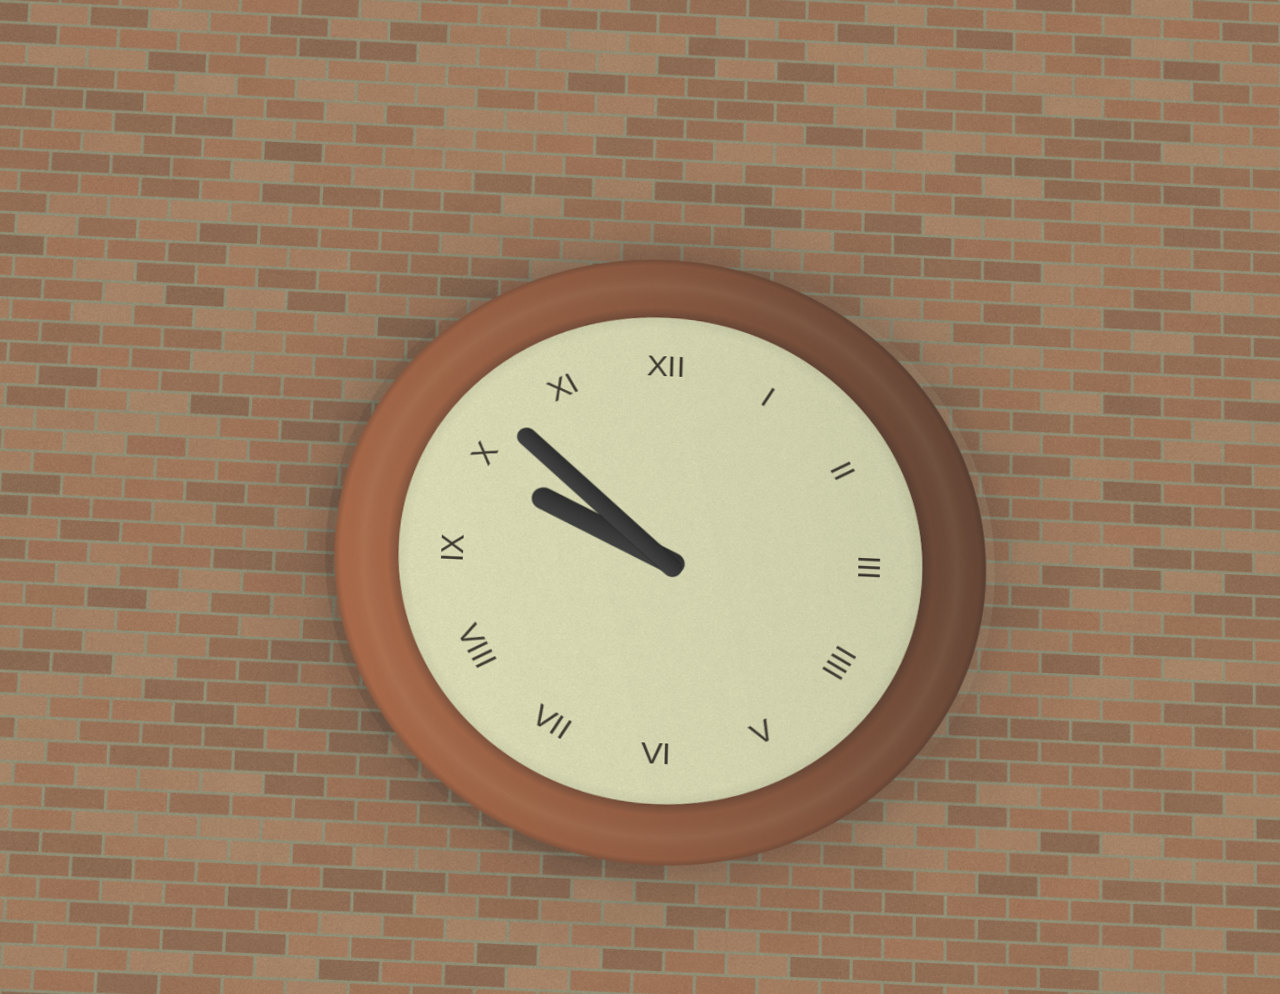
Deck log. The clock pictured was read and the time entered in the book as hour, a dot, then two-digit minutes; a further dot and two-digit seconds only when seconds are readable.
9.52
